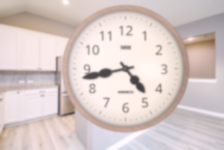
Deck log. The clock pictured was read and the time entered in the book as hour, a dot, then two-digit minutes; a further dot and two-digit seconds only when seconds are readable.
4.43
